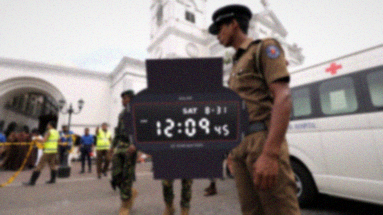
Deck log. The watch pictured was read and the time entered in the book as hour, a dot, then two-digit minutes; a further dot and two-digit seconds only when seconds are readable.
12.09.45
